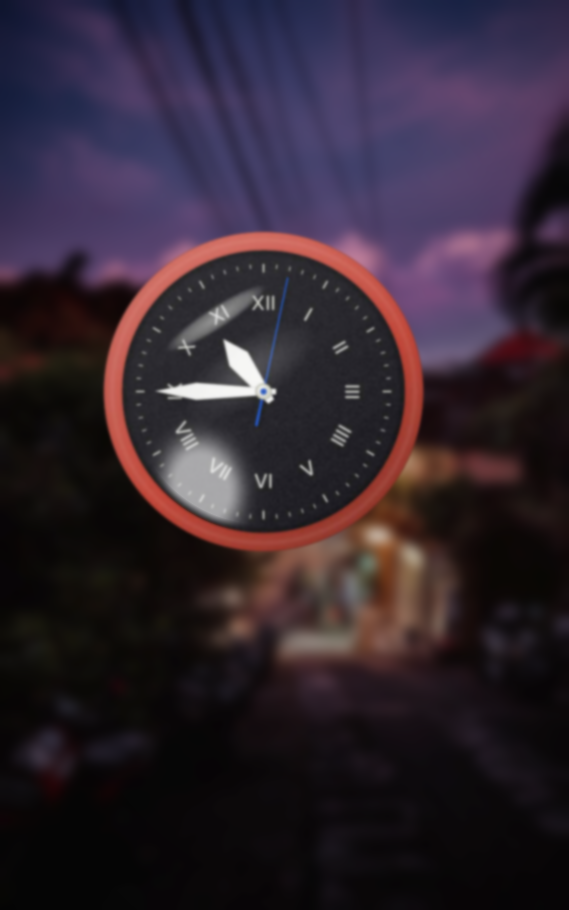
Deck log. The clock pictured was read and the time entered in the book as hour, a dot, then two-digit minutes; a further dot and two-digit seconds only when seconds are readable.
10.45.02
